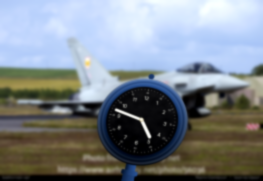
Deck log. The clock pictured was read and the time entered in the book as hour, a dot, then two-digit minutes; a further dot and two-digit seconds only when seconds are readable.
4.47
